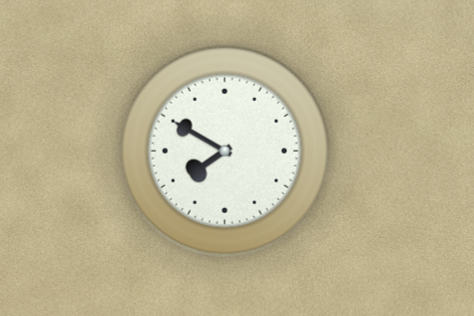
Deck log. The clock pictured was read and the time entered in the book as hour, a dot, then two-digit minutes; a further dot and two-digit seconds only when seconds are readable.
7.50
